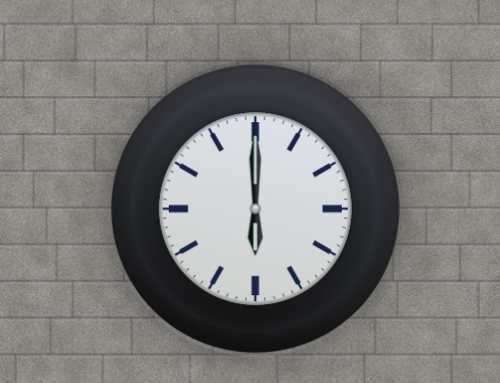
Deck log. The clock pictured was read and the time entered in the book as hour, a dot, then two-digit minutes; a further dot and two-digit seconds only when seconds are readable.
6.00
